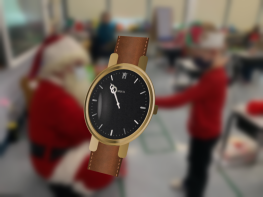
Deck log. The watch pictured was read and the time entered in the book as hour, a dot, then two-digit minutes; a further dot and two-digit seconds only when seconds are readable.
10.54
